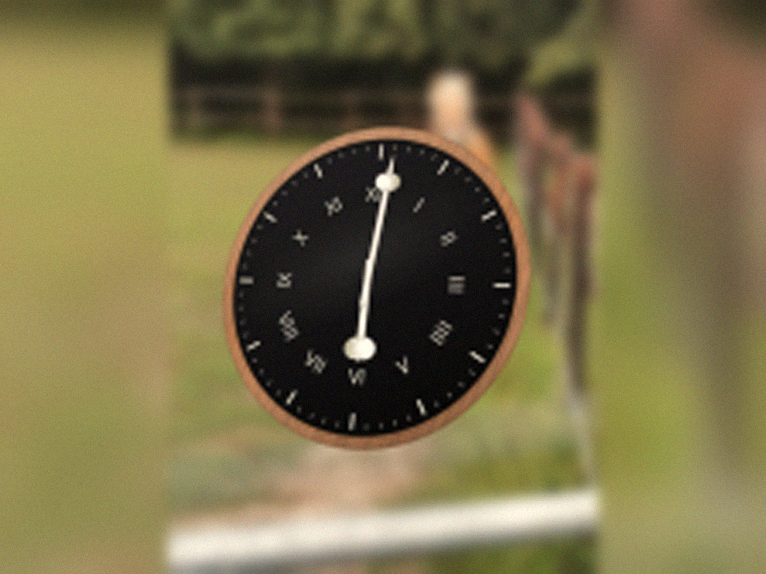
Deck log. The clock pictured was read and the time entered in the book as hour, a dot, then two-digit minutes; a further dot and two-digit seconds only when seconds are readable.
6.01
